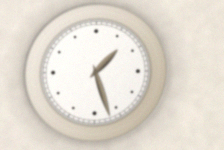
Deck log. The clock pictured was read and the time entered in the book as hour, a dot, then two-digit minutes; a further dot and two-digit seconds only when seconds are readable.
1.27
